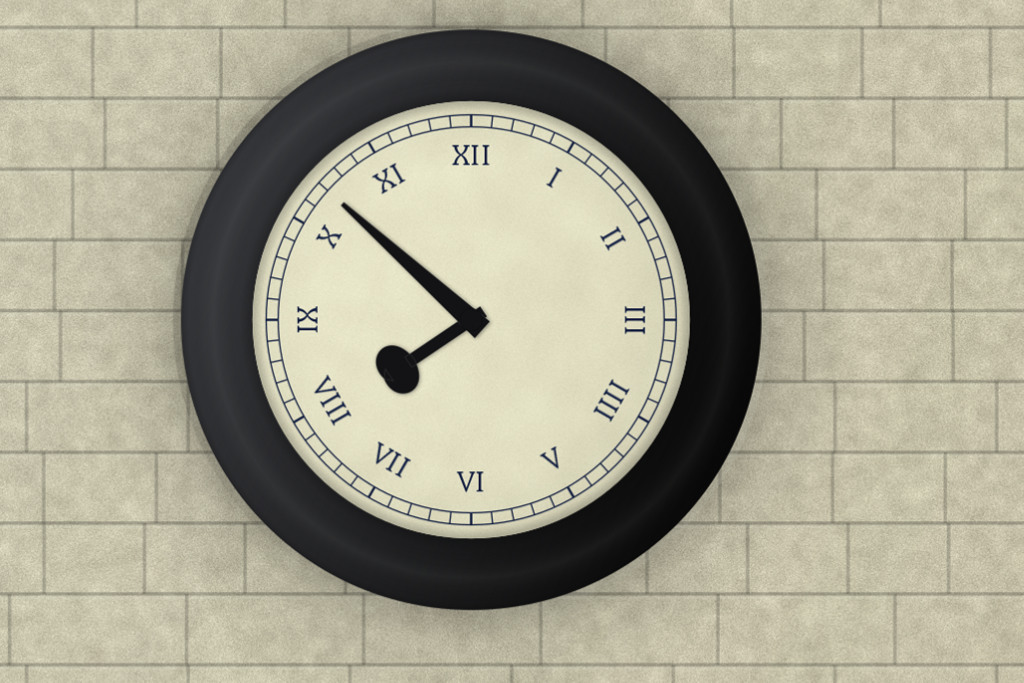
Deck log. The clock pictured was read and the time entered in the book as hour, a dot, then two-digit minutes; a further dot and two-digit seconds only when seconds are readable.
7.52
